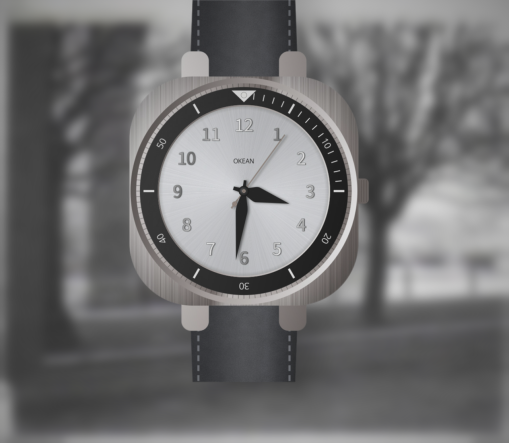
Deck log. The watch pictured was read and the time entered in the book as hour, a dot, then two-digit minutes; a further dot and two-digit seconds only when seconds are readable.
3.31.06
